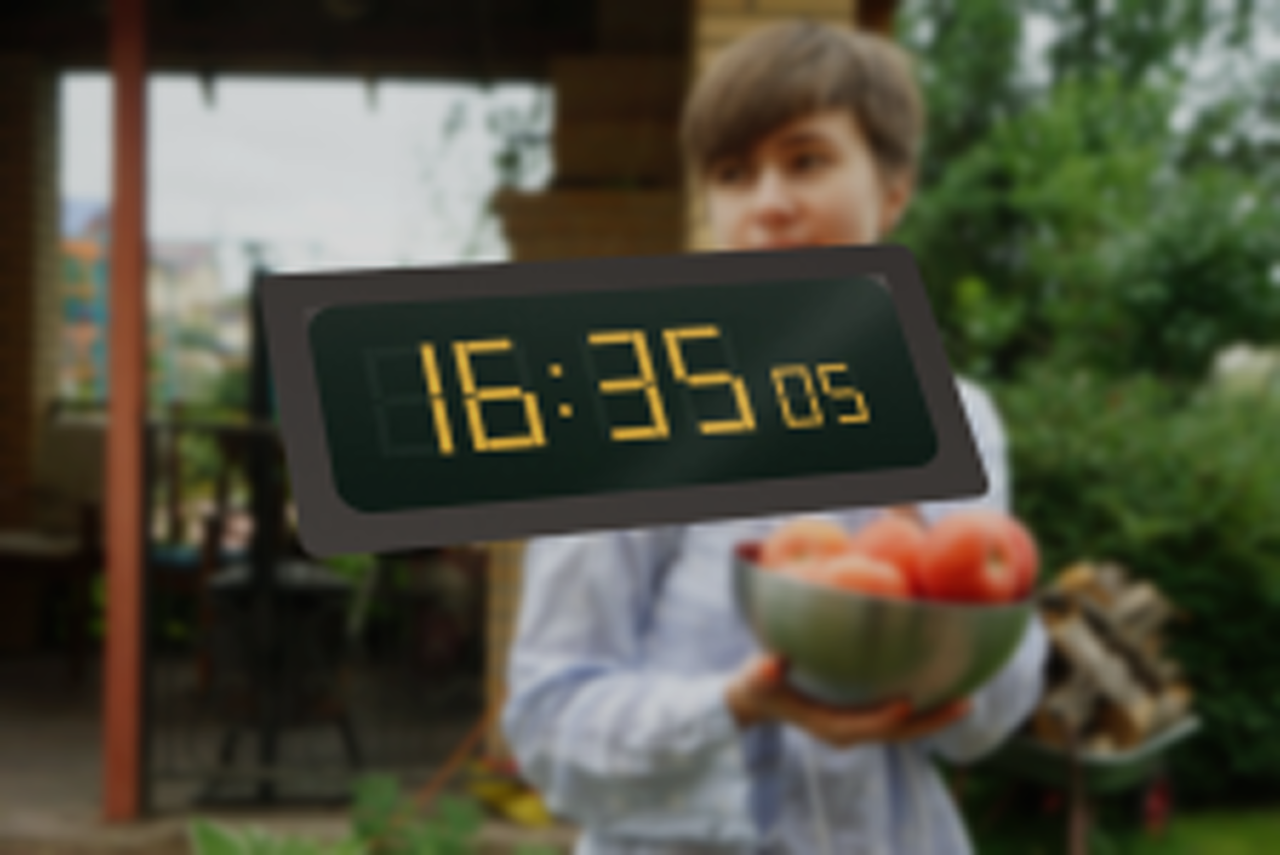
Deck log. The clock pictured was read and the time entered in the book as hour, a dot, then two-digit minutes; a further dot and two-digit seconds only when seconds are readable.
16.35.05
